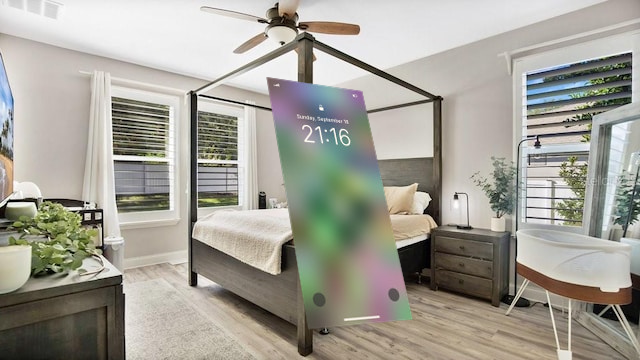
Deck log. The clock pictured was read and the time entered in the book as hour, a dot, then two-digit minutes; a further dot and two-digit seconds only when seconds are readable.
21.16
